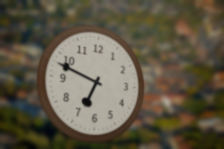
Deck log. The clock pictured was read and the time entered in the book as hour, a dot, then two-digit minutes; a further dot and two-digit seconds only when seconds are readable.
6.48
